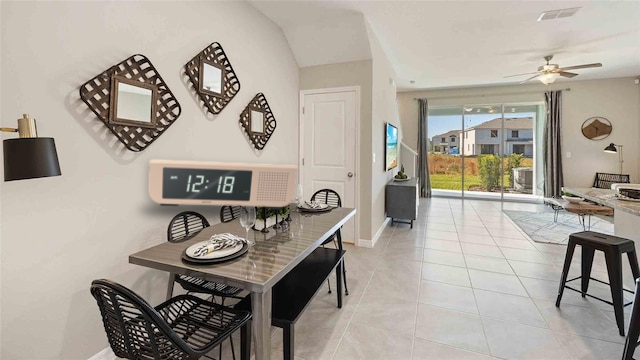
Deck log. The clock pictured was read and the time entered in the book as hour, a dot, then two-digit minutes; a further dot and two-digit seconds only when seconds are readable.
12.18
